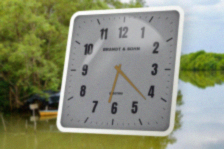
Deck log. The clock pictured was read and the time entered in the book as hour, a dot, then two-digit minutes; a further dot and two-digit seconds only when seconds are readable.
6.22
